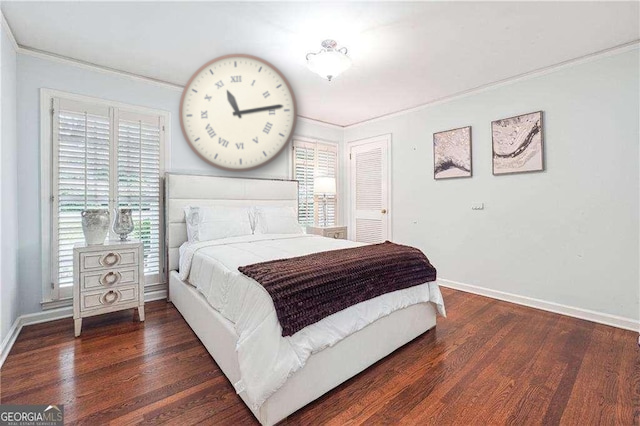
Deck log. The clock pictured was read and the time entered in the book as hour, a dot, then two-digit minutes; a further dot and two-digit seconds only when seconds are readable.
11.14
